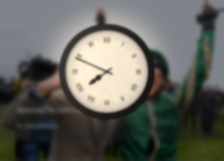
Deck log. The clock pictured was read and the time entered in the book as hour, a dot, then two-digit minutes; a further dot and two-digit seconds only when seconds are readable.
7.49
